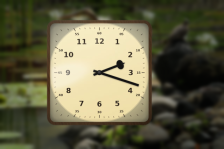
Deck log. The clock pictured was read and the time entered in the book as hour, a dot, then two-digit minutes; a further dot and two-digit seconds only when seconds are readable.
2.18
